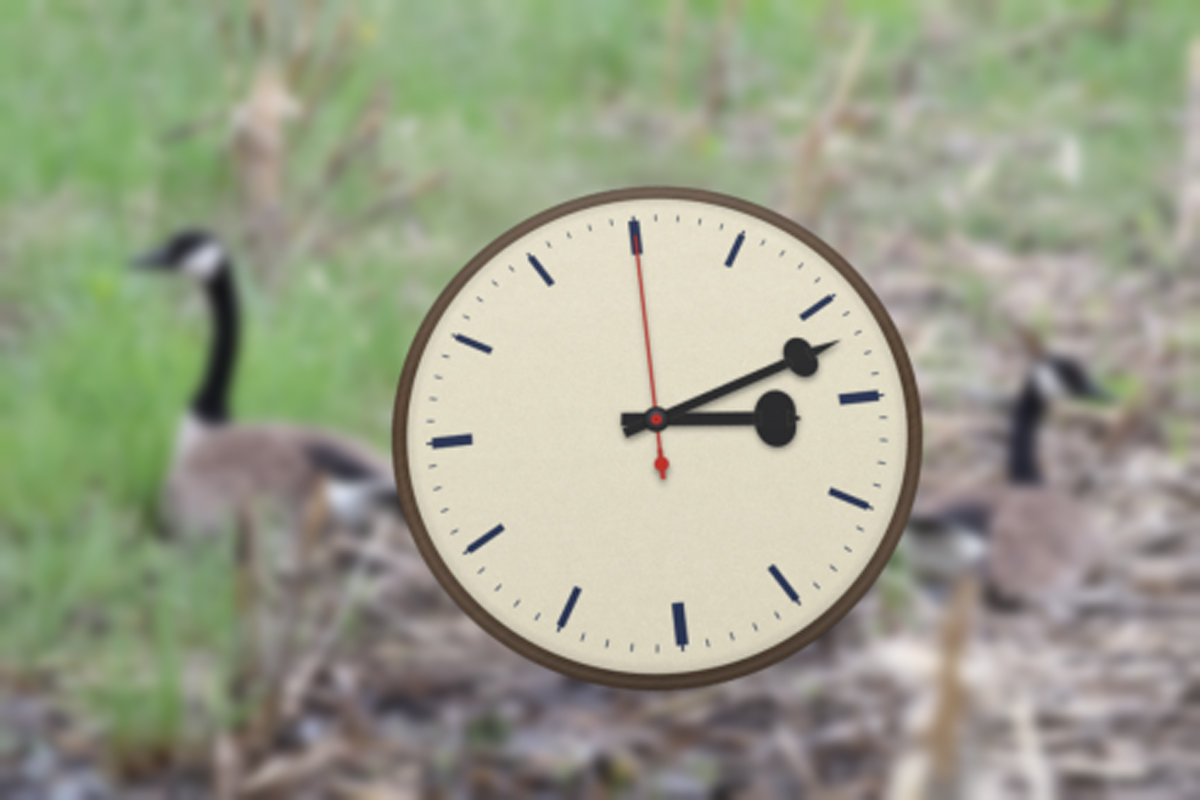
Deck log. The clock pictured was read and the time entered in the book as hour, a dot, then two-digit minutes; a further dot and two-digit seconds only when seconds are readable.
3.12.00
